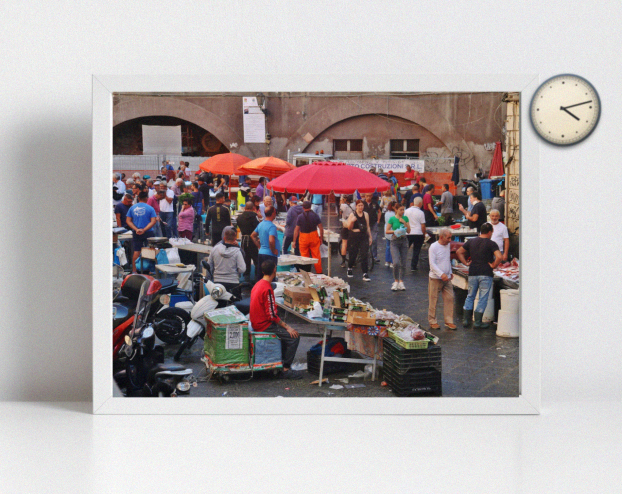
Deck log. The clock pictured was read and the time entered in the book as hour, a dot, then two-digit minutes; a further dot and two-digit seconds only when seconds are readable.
4.13
